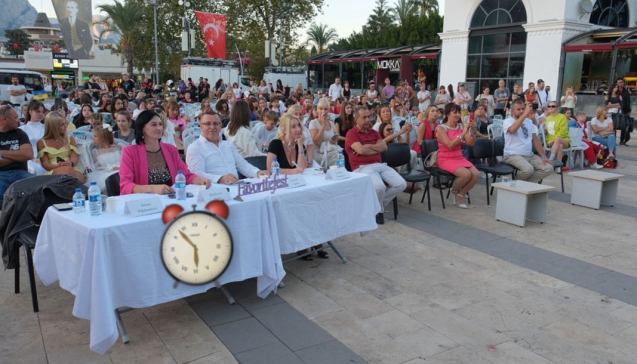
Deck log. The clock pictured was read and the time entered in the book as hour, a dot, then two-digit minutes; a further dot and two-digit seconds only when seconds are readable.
5.53
